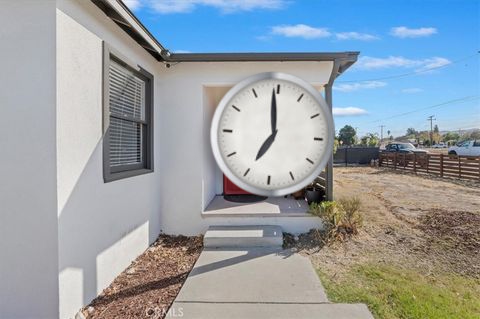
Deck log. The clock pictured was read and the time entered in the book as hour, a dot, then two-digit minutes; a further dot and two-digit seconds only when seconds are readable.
6.59
